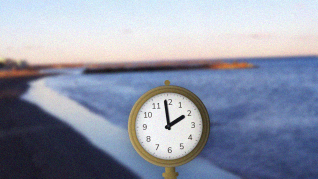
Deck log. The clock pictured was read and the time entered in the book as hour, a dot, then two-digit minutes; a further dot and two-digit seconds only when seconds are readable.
1.59
